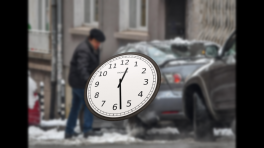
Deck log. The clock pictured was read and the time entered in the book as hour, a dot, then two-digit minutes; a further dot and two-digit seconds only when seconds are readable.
12.28
